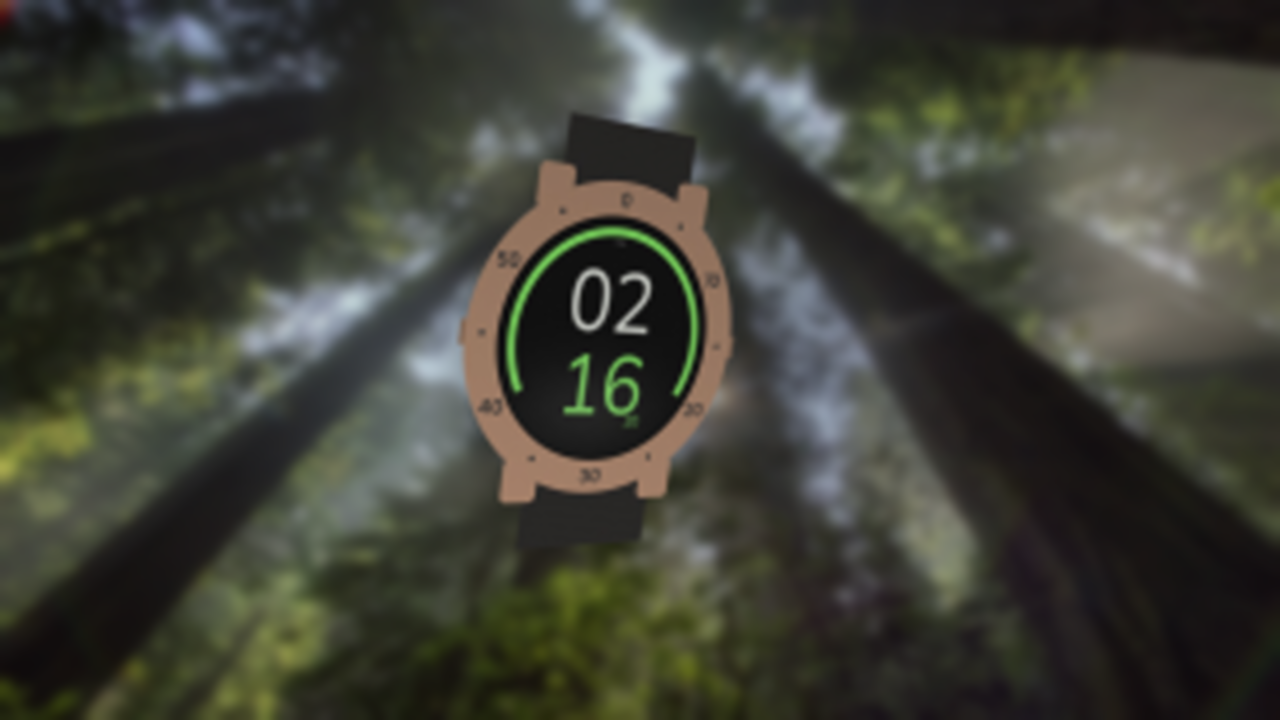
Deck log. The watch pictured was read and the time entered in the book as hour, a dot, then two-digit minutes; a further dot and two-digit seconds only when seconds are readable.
2.16
